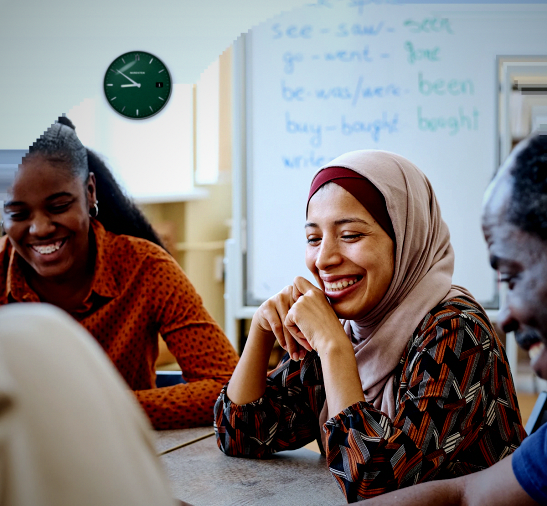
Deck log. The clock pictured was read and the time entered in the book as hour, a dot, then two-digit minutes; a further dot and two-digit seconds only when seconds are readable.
8.51
